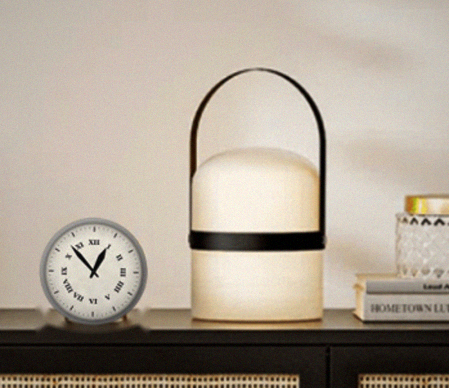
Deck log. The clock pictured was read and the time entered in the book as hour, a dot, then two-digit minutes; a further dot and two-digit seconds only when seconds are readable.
12.53
